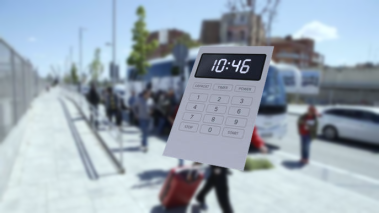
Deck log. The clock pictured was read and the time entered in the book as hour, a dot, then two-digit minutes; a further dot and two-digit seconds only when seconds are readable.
10.46
